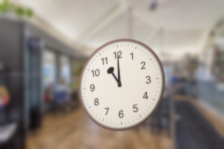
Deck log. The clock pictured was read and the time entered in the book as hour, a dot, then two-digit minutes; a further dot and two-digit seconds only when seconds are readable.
11.00
